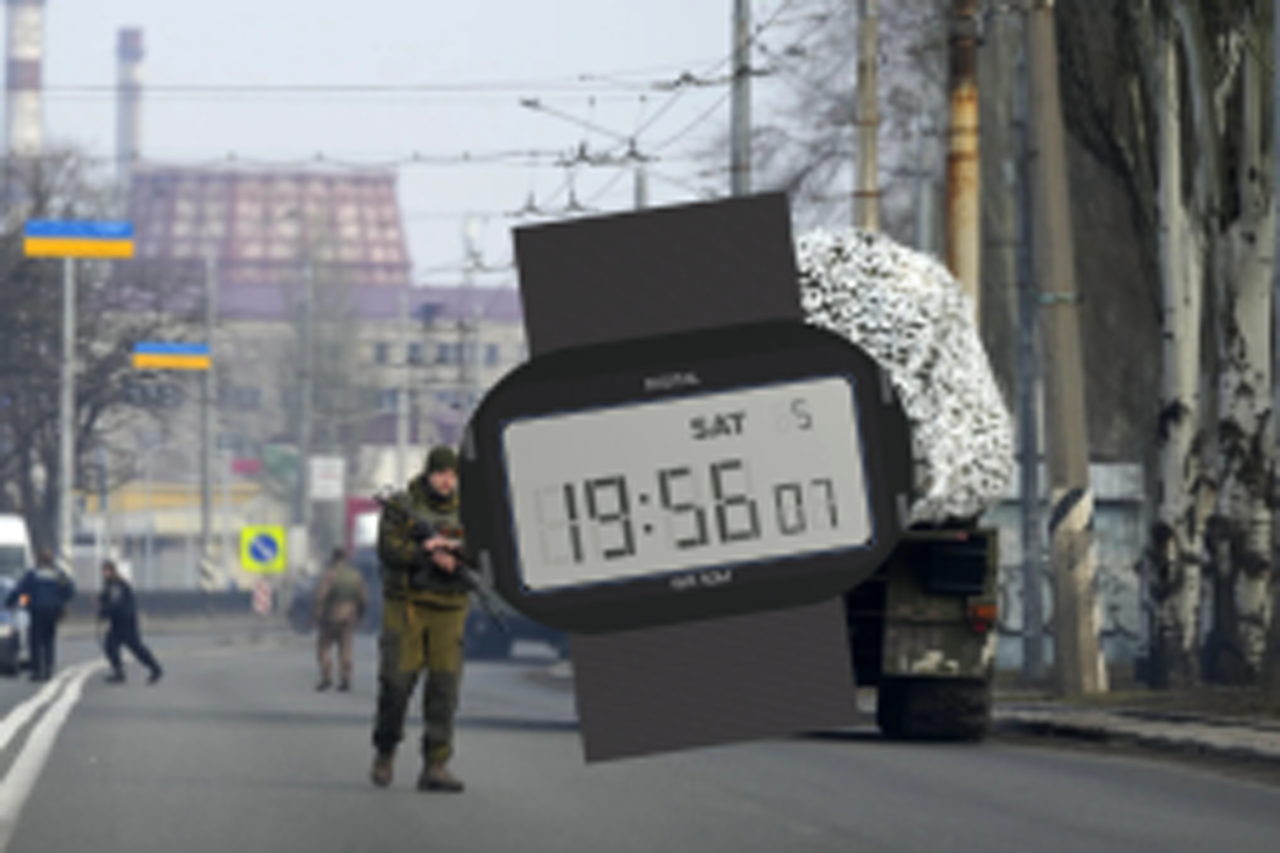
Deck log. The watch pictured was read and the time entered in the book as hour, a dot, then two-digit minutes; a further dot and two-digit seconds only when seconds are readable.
19.56.07
